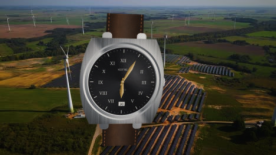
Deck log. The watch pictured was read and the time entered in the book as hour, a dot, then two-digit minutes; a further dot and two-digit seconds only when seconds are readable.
6.05
